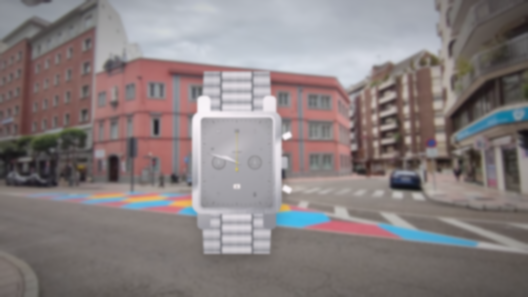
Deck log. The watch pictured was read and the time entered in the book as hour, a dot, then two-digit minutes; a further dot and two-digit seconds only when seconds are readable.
9.48
